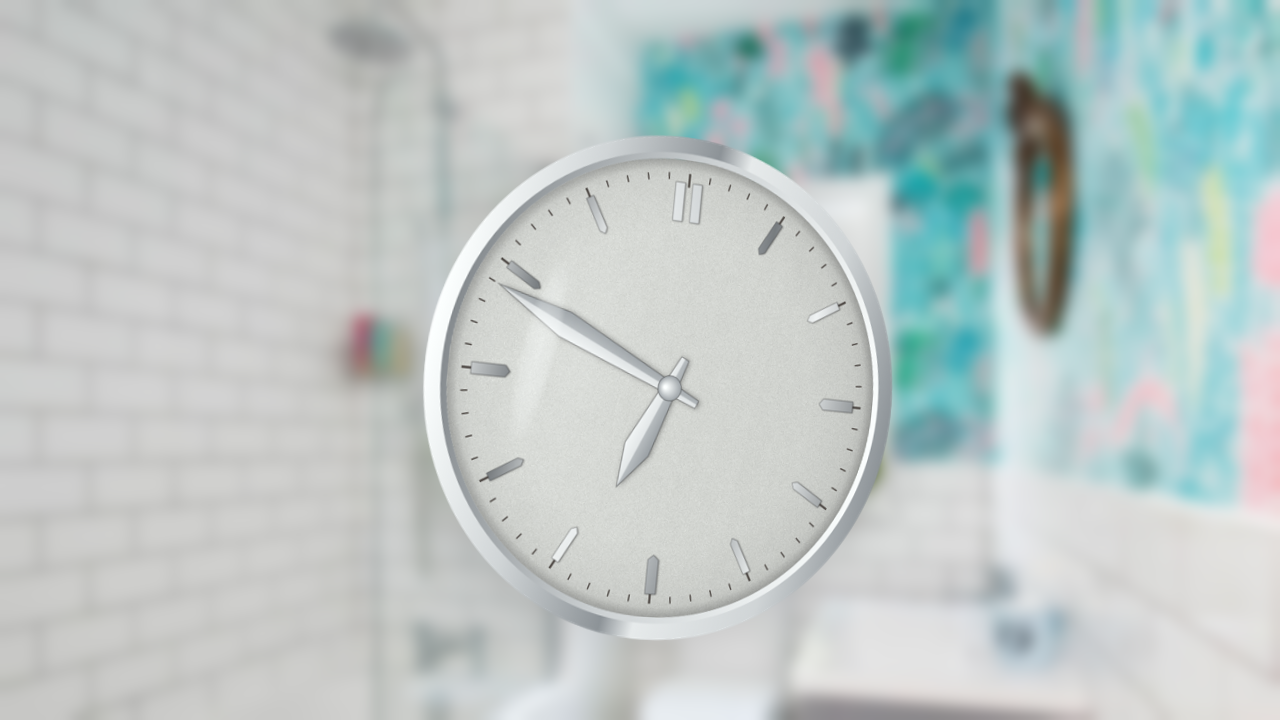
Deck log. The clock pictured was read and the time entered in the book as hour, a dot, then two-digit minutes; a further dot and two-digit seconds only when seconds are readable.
6.49
